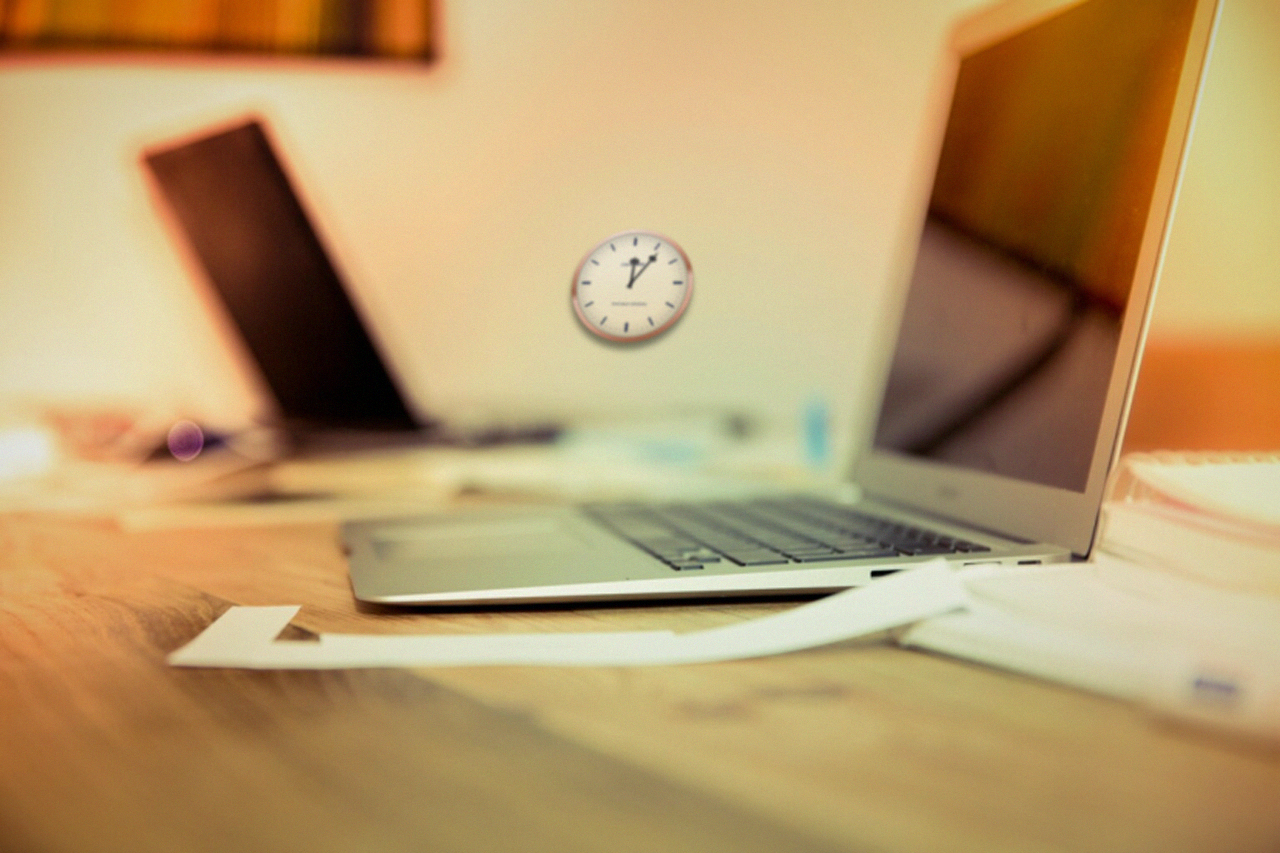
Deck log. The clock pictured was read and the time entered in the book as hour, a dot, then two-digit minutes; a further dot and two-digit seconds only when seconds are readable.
12.06
